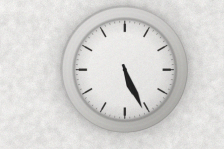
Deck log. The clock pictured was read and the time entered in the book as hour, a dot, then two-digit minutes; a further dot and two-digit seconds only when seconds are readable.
5.26
